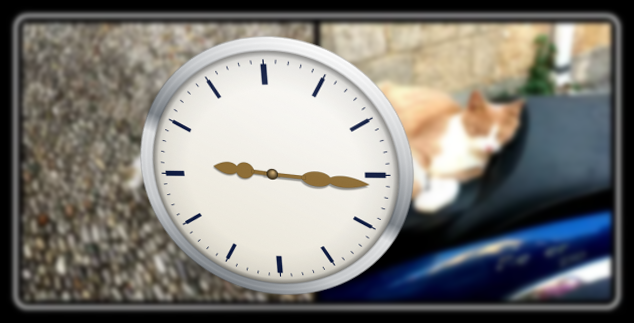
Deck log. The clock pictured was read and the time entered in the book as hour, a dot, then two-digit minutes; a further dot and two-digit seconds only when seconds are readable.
9.16
